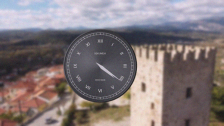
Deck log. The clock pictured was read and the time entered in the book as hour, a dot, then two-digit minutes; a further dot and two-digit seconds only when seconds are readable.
4.21
